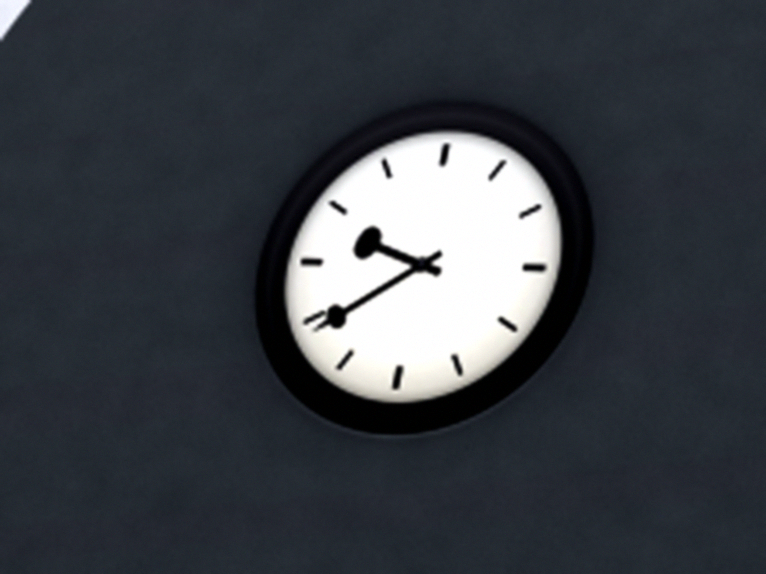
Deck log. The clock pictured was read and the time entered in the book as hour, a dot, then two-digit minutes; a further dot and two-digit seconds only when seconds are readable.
9.39
